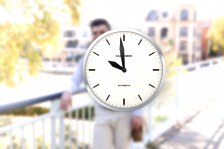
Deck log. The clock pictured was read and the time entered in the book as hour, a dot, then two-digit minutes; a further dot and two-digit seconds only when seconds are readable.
9.59
